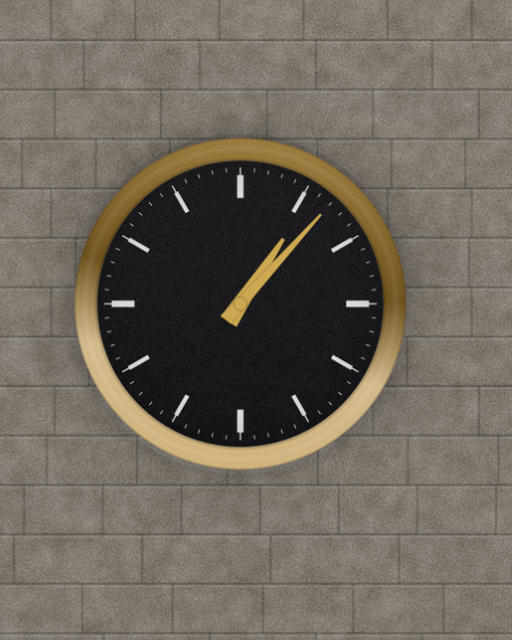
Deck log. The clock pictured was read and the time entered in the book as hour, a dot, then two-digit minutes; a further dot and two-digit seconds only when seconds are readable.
1.07
